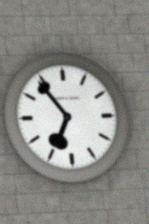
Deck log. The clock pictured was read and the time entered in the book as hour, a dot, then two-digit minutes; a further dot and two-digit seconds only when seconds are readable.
6.54
